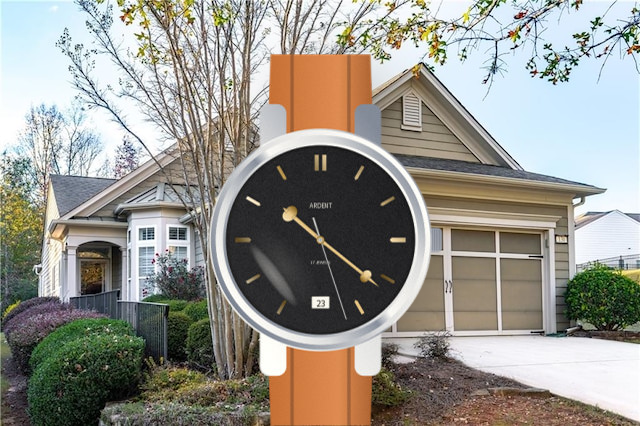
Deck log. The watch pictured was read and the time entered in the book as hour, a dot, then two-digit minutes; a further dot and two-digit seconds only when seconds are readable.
10.21.27
